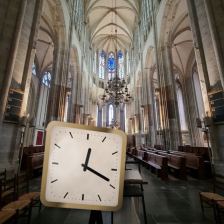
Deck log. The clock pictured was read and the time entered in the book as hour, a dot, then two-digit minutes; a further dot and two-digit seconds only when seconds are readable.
12.19
